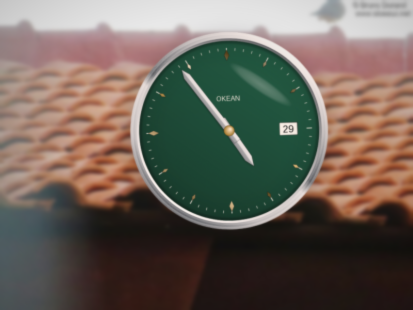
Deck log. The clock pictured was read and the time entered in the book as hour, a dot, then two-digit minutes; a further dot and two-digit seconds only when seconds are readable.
4.54
